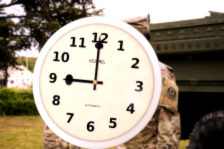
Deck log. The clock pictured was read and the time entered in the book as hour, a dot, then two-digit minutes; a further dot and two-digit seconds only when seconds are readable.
9.00
